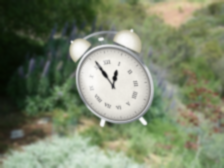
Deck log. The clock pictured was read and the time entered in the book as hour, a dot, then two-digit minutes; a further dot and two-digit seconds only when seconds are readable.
12.56
